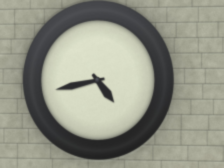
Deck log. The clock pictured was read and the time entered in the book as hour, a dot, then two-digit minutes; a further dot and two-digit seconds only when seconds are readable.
4.43
